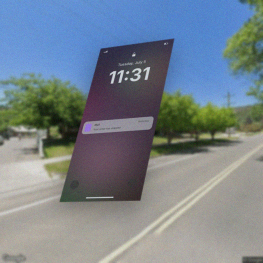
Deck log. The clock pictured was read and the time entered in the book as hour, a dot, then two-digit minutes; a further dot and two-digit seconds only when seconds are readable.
11.31
